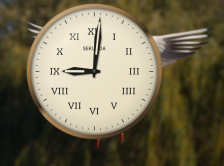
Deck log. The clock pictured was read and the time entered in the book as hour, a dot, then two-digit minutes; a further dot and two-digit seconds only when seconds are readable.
9.01
